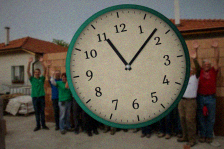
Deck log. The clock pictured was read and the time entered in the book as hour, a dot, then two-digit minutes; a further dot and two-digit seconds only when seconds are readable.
11.08
